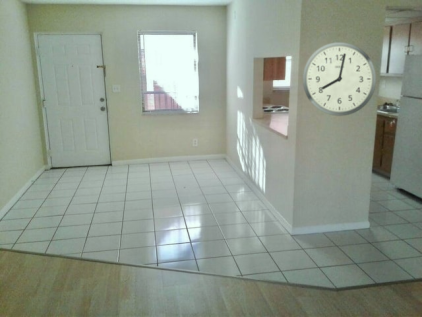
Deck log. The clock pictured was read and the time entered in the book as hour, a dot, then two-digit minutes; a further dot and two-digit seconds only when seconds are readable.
8.02
